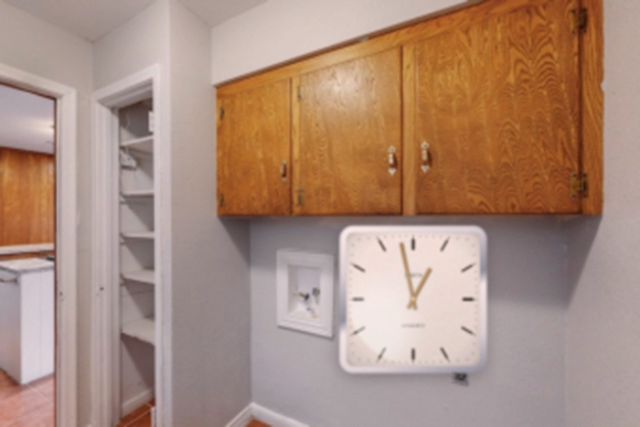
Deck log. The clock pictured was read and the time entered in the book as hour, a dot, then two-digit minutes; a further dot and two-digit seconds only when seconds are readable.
12.58
